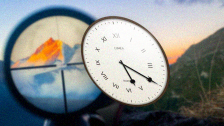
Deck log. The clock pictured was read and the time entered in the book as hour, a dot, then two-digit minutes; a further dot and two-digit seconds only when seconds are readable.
5.20
